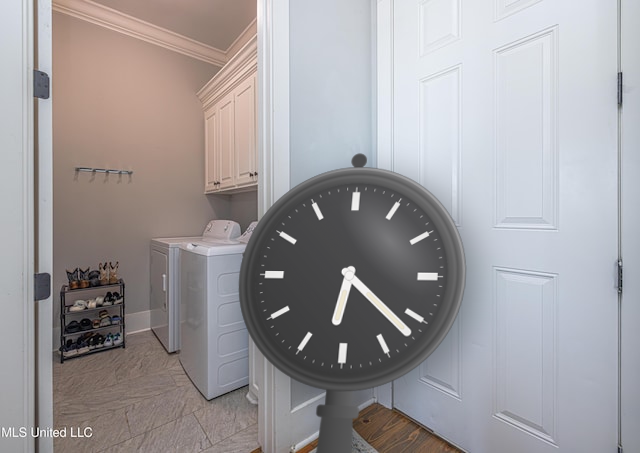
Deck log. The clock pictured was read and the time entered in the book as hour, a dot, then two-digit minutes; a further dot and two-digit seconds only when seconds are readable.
6.22
